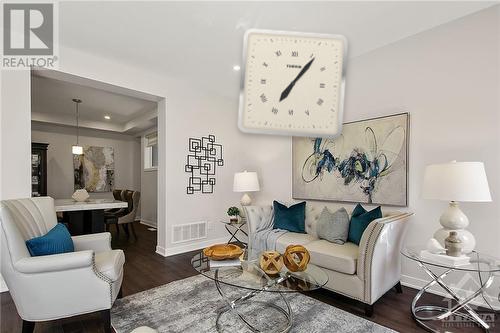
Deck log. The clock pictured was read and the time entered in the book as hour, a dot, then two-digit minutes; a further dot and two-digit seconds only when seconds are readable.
7.06
